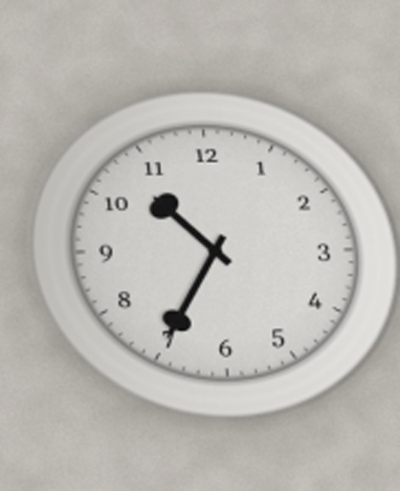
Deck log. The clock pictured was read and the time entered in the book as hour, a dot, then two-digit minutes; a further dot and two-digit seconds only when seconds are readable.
10.35
